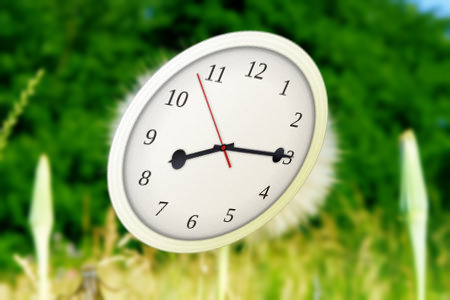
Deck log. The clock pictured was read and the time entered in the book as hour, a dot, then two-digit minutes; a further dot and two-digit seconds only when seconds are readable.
8.14.53
